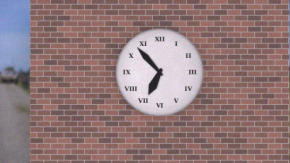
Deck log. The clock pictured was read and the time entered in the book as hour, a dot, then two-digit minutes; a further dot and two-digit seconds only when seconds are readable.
6.53
